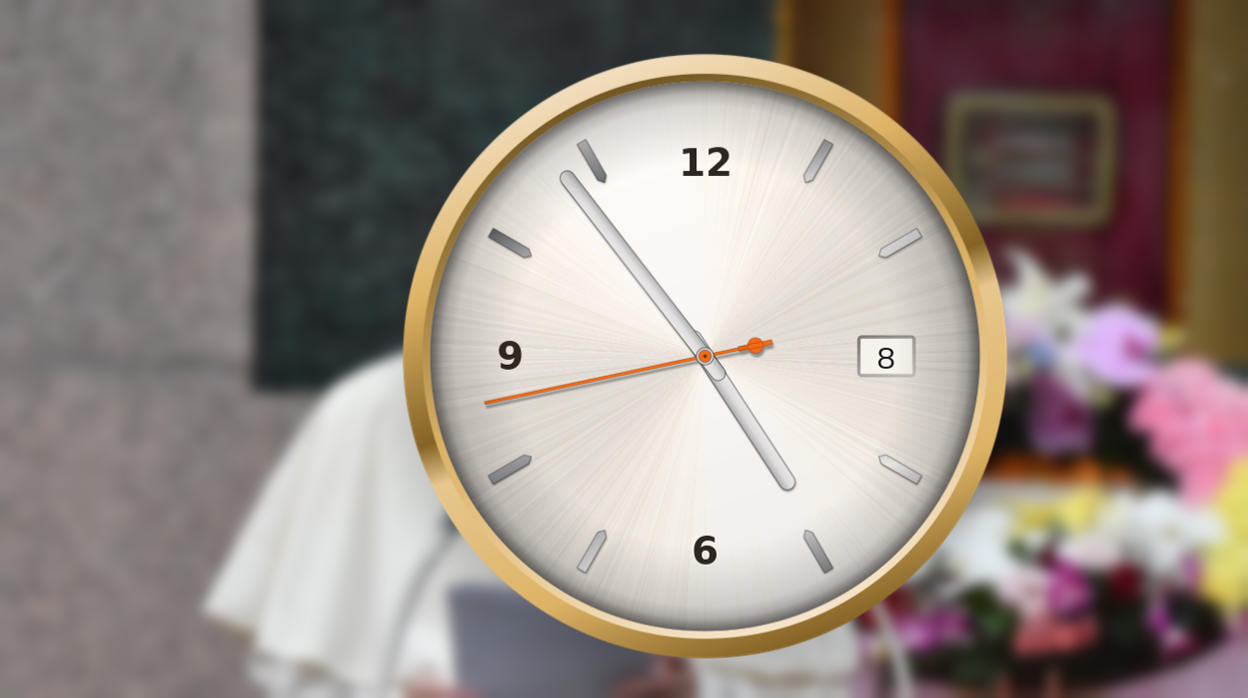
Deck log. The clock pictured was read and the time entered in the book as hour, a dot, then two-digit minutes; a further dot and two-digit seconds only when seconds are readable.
4.53.43
